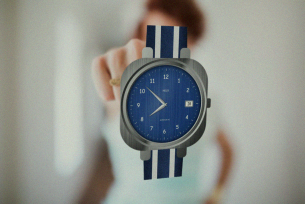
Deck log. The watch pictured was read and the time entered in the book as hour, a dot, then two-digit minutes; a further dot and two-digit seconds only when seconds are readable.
7.52
